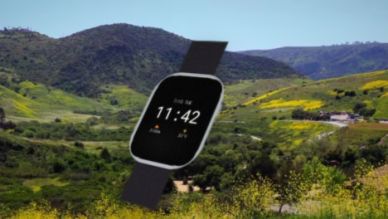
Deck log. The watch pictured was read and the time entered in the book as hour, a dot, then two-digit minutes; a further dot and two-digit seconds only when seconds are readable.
11.42
